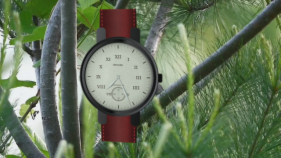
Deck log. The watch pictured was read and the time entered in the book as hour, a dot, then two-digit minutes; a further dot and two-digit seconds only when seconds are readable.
7.26
